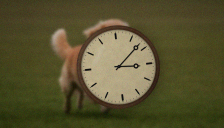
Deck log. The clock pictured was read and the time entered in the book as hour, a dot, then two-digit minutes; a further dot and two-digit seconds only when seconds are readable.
3.08
